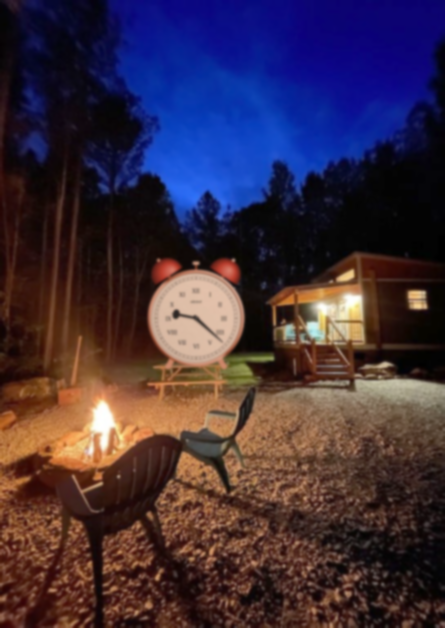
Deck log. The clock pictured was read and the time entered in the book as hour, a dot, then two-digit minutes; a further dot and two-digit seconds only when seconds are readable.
9.22
